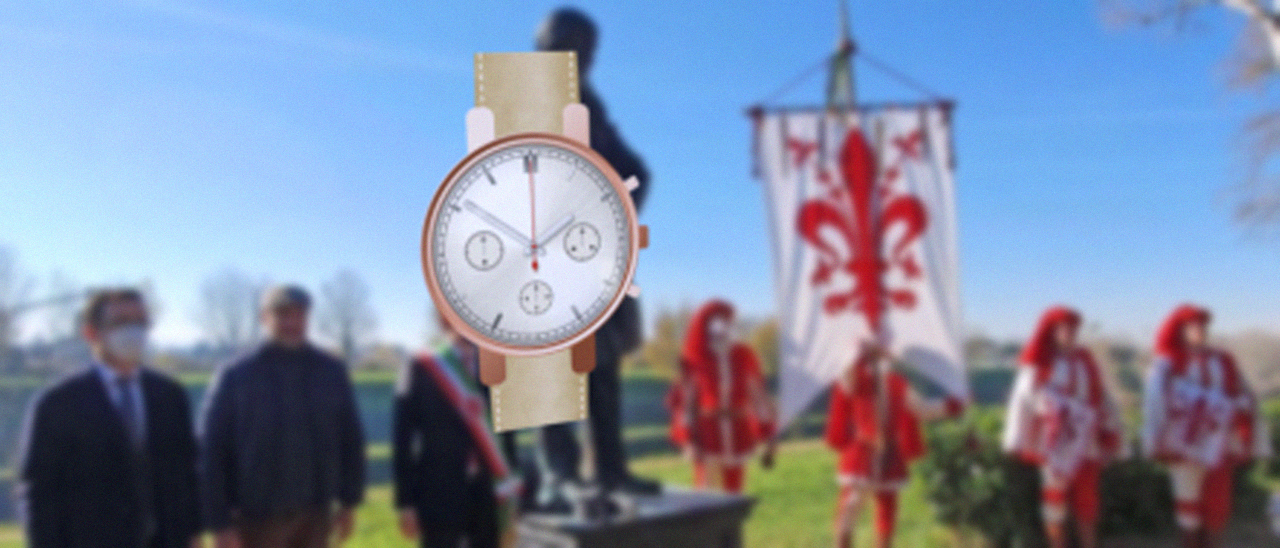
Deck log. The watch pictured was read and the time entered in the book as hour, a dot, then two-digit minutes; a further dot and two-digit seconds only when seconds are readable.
1.51
